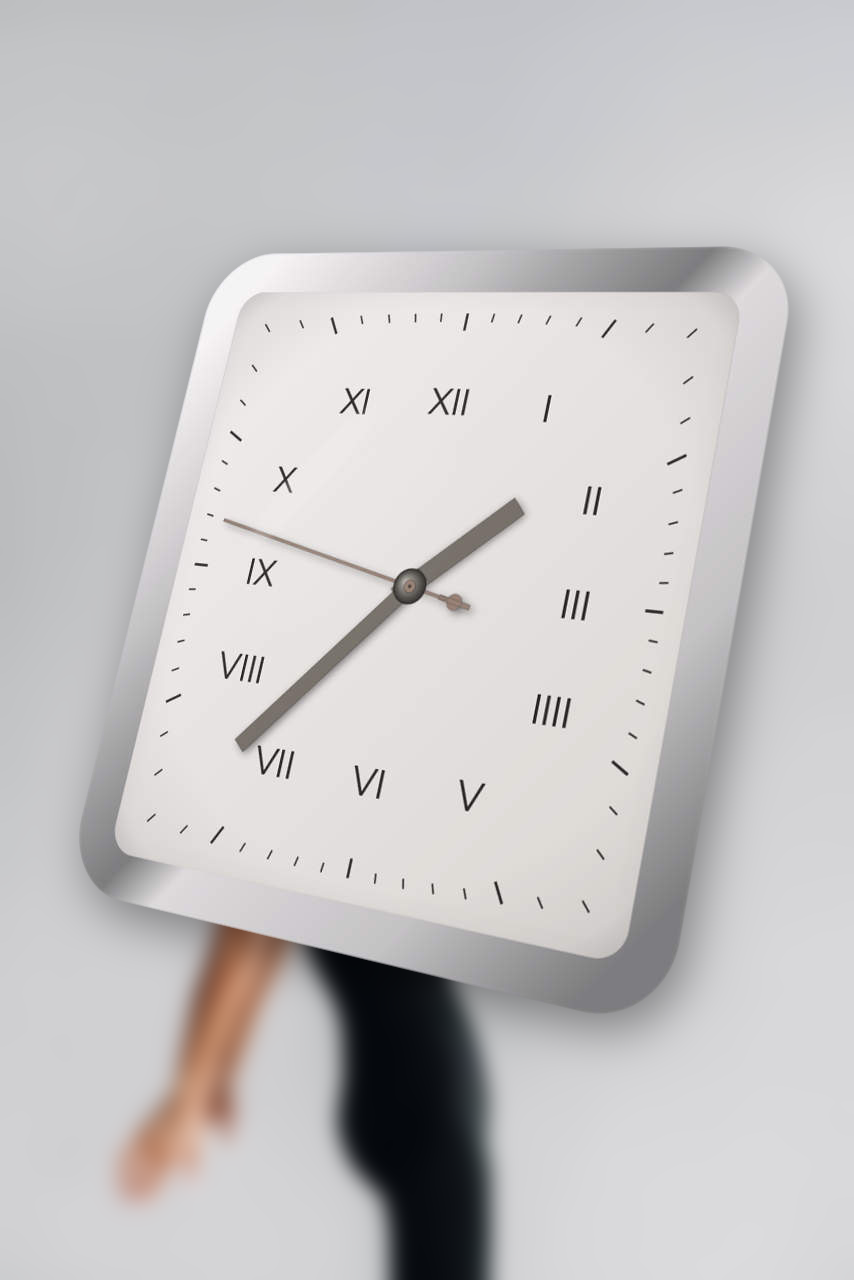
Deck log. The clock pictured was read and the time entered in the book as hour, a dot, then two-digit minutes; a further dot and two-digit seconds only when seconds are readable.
1.36.47
